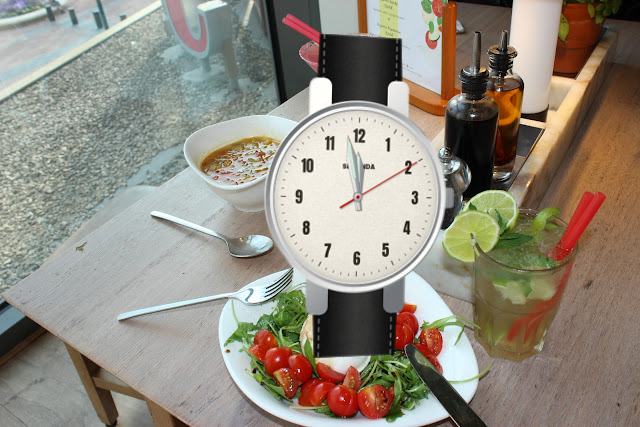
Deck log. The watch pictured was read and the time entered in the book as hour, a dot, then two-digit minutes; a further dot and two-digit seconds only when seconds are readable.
11.58.10
